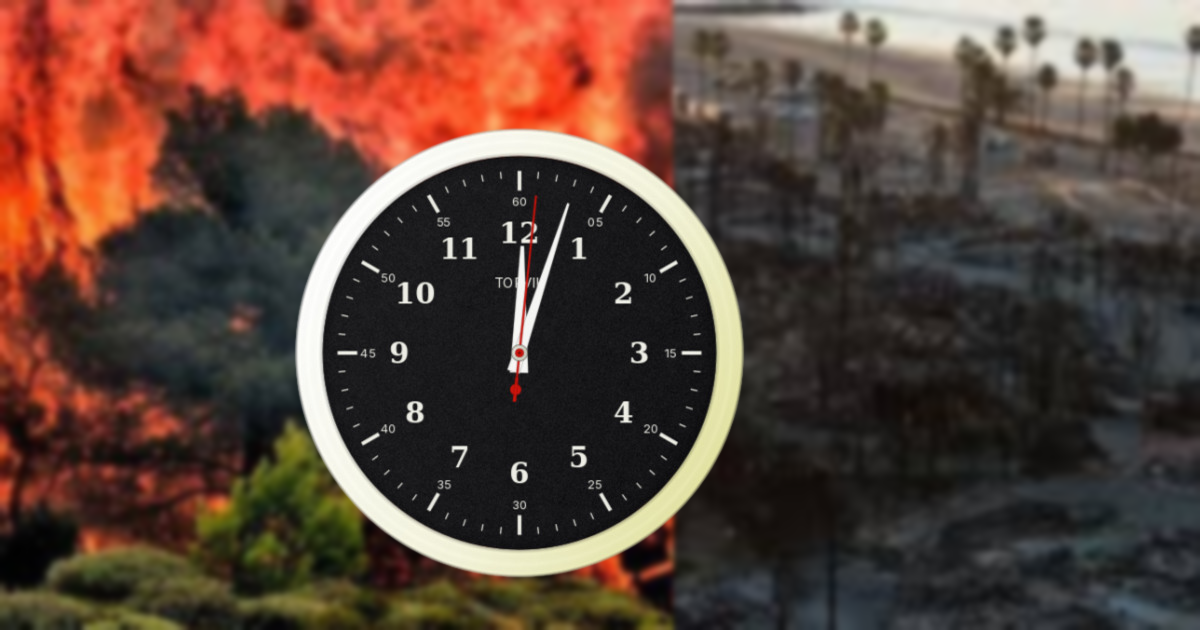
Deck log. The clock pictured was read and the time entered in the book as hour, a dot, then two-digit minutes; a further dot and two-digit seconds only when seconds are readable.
12.03.01
